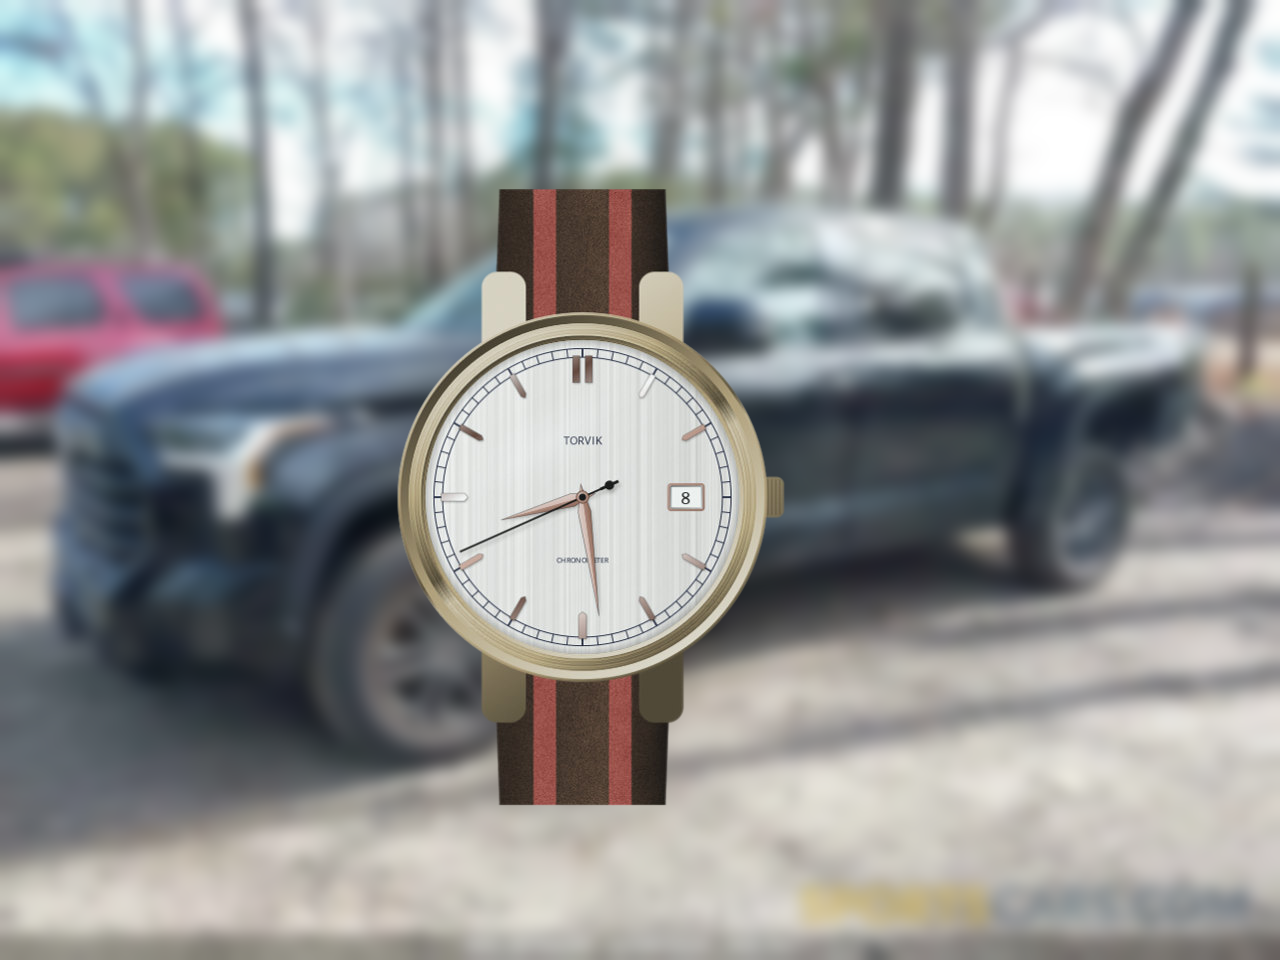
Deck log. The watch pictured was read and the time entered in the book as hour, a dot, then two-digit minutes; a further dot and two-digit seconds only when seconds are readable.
8.28.41
